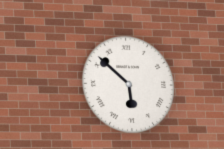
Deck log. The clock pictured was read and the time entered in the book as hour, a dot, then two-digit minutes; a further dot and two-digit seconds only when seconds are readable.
5.52
